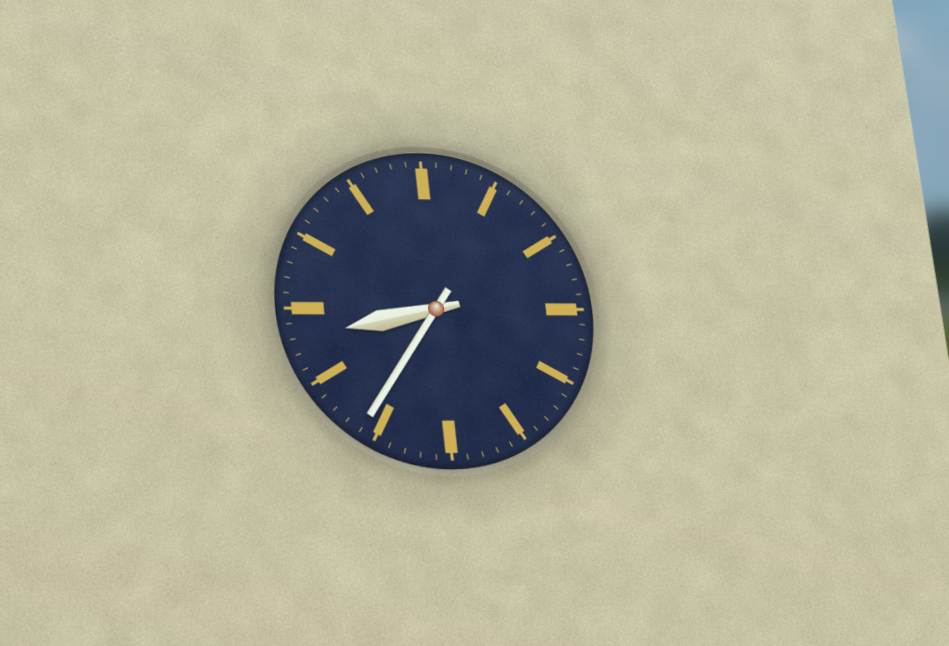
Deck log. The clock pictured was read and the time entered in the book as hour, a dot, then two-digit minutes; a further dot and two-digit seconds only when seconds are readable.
8.36
